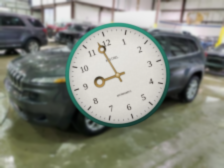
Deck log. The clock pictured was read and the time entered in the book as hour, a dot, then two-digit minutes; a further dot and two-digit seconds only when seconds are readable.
8.58
